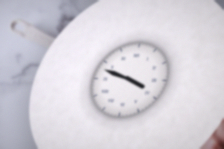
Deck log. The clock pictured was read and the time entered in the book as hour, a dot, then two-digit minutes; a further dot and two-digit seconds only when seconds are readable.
3.48
